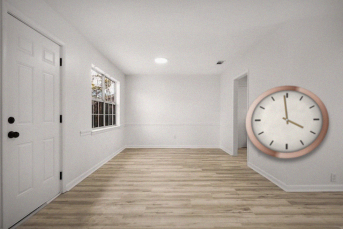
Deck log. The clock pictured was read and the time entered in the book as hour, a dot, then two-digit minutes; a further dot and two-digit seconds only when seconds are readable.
3.59
